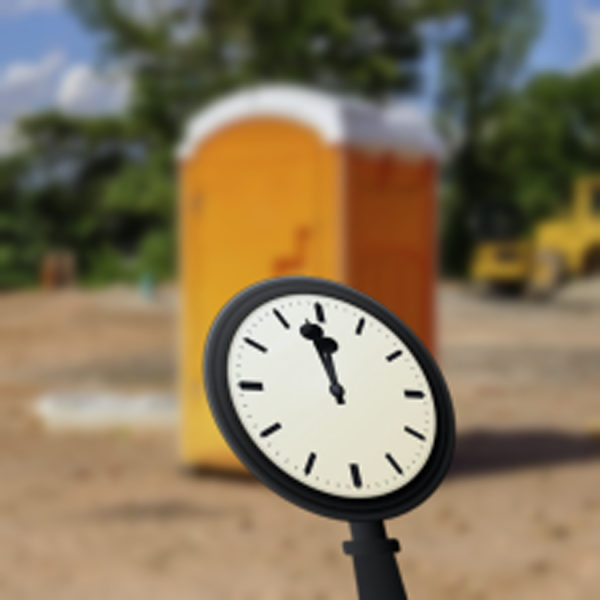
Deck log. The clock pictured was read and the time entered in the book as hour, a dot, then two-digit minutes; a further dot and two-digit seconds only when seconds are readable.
11.58
